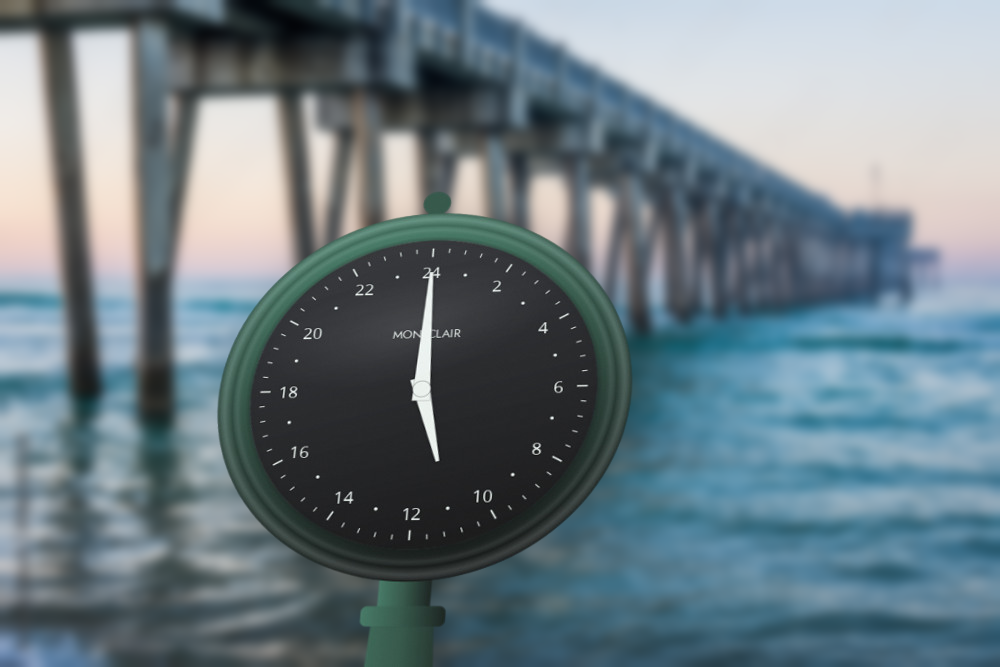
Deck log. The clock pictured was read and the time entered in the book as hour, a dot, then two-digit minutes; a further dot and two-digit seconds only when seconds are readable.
11.00
